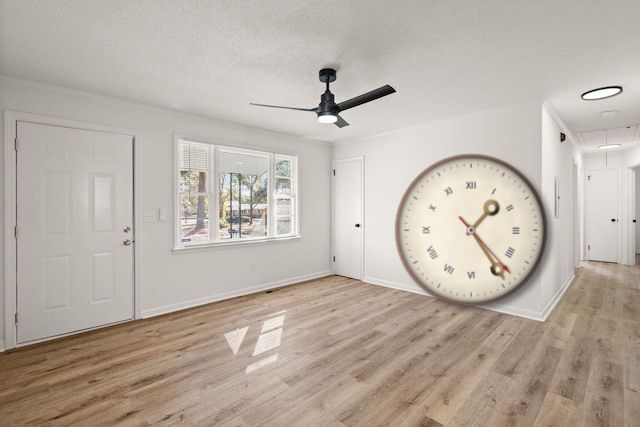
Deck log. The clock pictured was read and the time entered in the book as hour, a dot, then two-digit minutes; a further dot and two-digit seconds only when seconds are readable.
1.24.23
